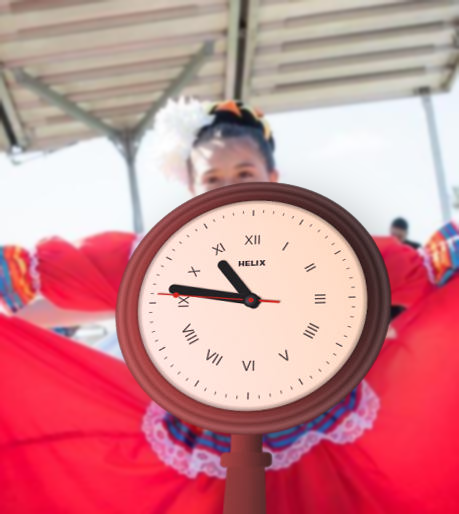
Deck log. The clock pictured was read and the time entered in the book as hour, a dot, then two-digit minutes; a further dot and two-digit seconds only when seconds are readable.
10.46.46
